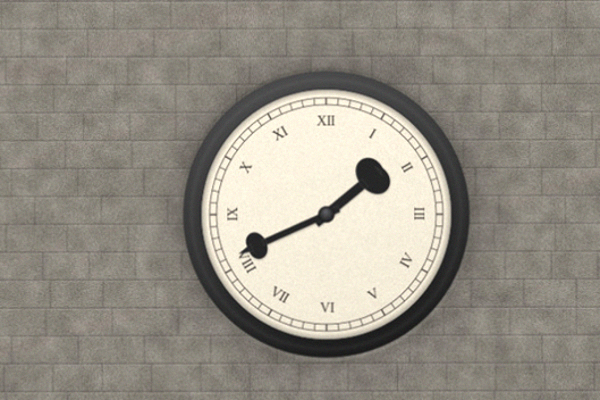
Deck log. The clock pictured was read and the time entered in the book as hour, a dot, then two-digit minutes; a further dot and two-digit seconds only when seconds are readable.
1.41
